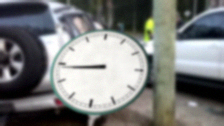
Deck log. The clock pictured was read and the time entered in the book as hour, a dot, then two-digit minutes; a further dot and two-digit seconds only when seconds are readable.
8.44
